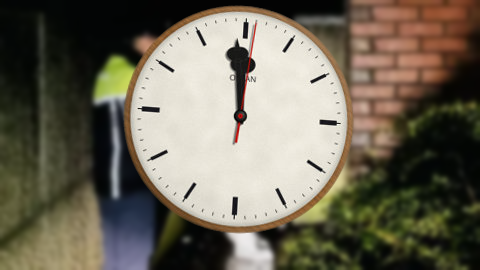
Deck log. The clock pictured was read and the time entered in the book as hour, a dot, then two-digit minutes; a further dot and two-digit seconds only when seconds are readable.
11.59.01
